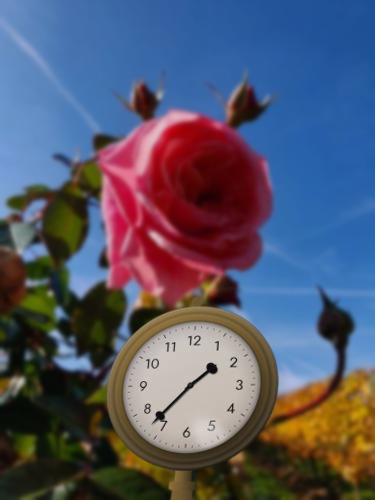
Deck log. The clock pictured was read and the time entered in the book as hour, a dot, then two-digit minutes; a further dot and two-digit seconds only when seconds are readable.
1.37
